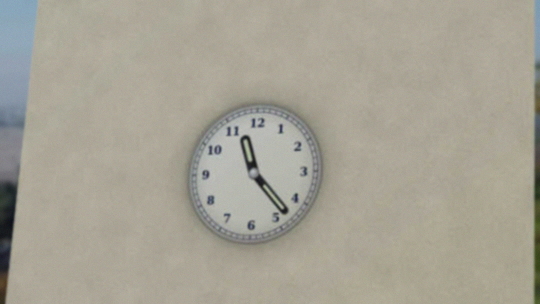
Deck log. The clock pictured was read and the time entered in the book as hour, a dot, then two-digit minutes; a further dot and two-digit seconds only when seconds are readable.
11.23
